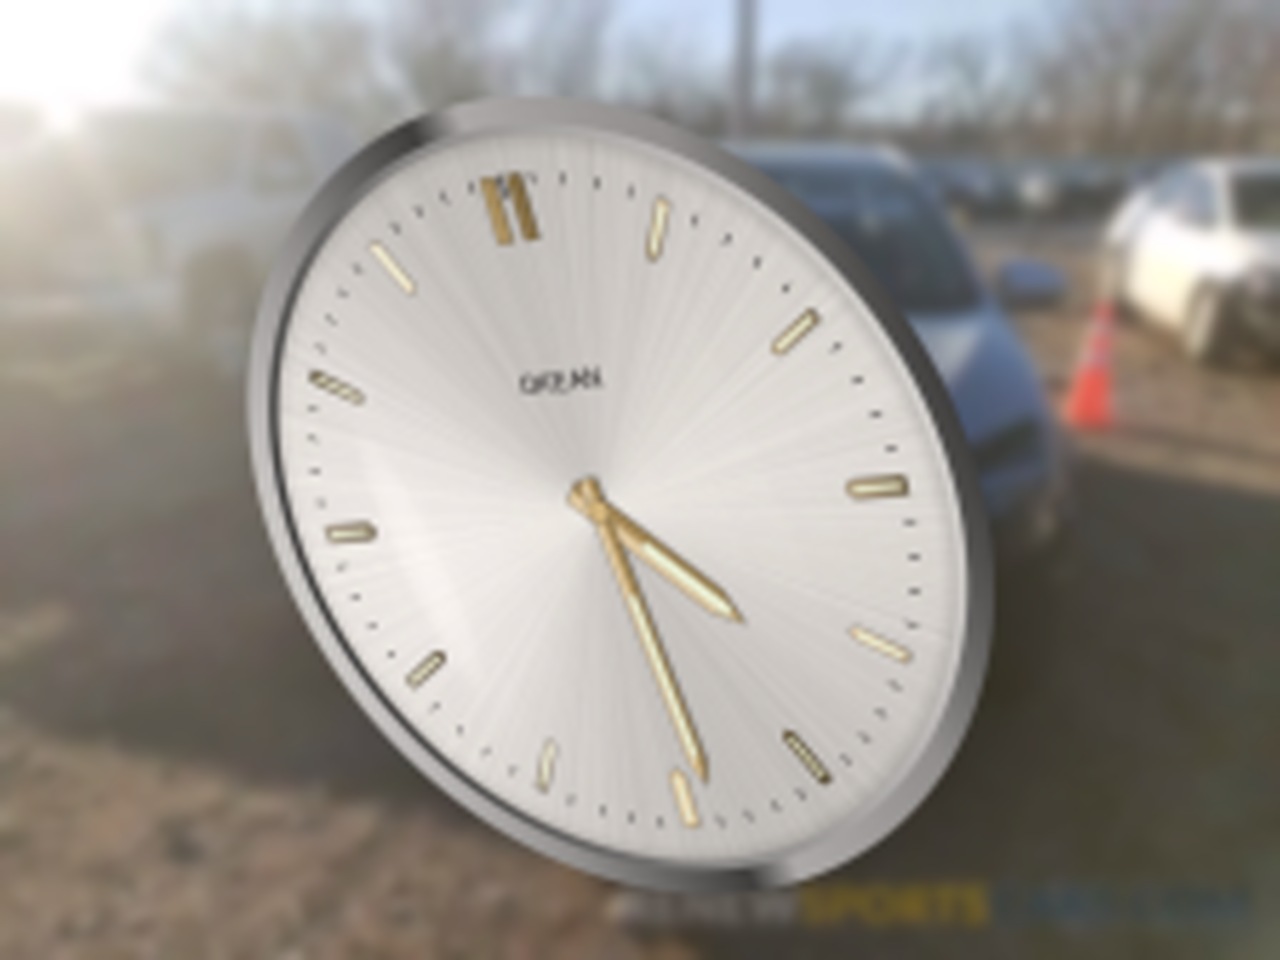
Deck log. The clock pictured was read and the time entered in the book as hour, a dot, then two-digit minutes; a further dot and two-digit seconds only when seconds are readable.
4.29
